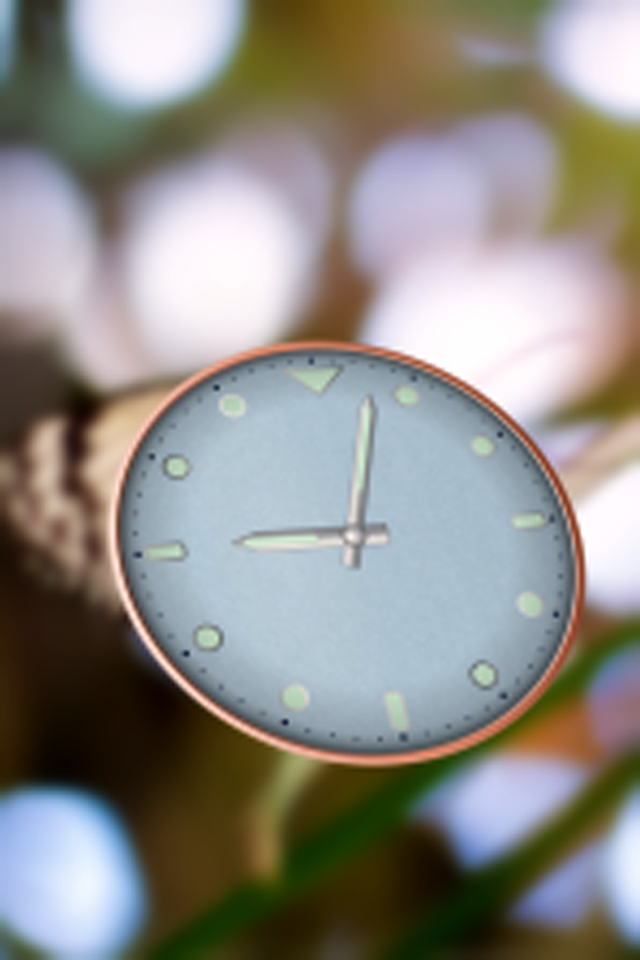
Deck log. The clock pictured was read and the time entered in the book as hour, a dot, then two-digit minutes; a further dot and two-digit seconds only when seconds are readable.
9.03
